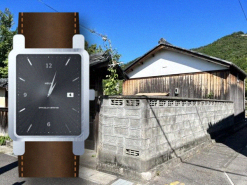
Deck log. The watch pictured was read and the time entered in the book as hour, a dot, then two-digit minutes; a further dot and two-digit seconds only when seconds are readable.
1.03
